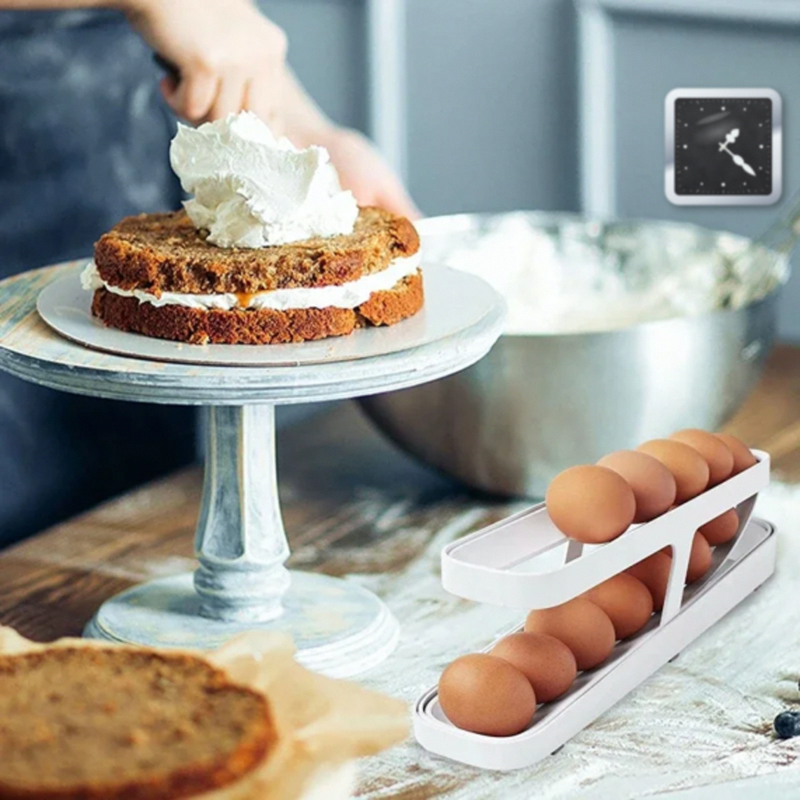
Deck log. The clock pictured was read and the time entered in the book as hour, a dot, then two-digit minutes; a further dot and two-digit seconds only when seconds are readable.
1.22
